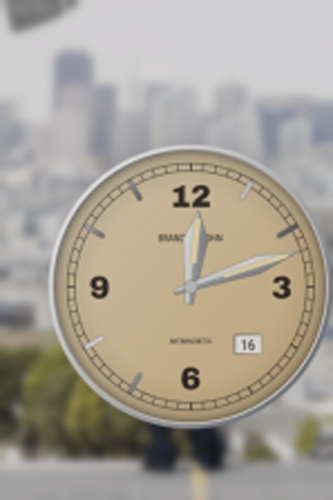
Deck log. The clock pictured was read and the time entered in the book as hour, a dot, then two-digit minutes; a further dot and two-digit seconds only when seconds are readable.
12.12
